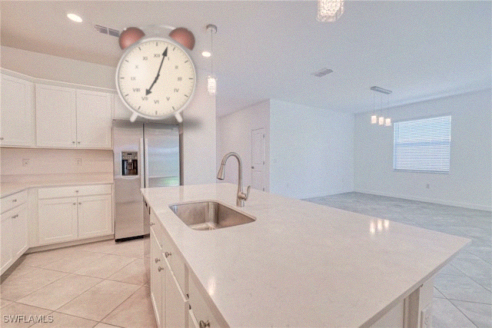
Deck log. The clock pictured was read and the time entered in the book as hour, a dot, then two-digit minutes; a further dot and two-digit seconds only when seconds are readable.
7.03
